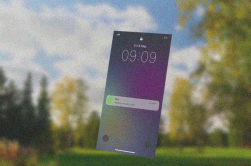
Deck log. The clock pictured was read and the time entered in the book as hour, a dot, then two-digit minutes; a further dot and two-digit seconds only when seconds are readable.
9.09
